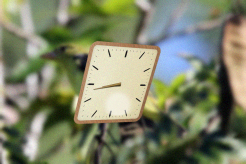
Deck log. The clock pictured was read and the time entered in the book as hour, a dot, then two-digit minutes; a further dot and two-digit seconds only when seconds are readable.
8.43
